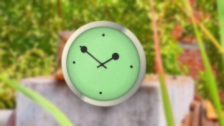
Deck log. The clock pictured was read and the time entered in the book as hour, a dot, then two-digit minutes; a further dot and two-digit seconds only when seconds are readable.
1.51
